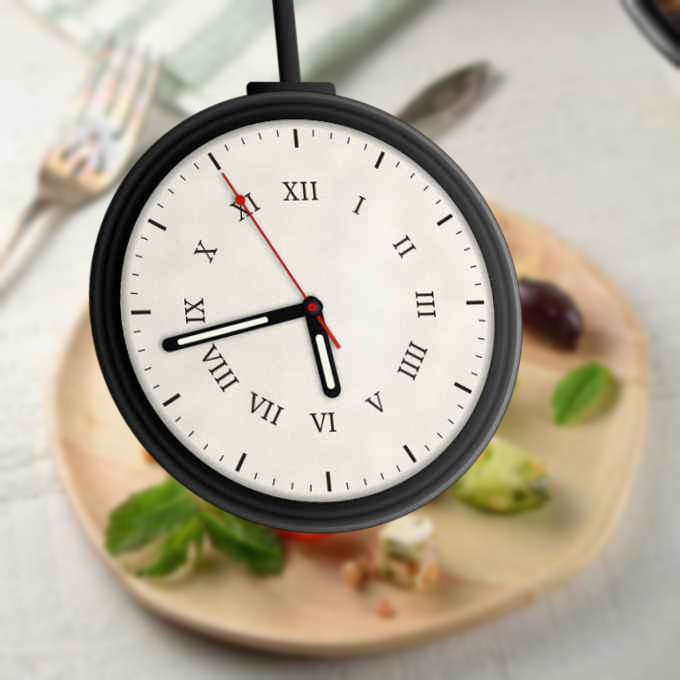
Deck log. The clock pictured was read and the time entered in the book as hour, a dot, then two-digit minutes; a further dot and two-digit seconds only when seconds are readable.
5.42.55
